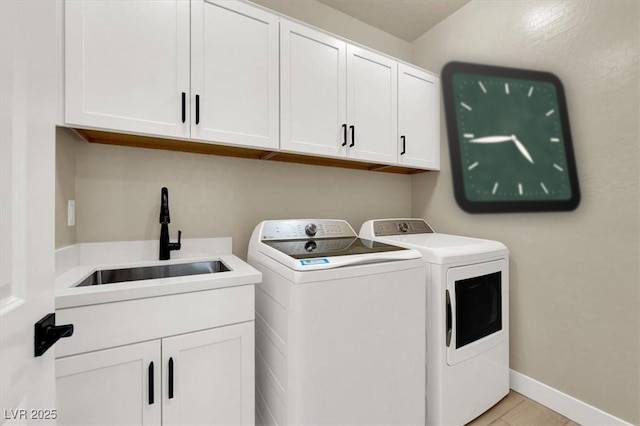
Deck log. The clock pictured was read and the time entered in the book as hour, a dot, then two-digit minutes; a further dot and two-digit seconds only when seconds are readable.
4.44
